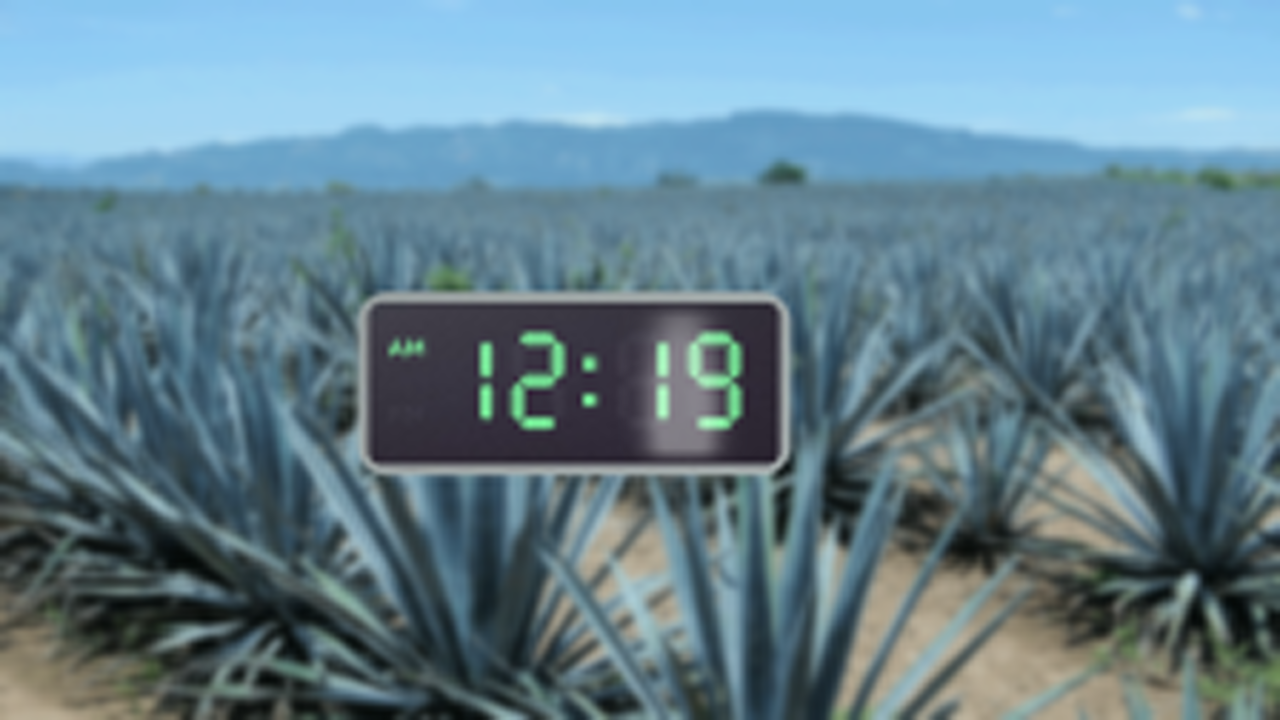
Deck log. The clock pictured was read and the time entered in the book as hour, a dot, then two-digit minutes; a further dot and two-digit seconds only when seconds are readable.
12.19
